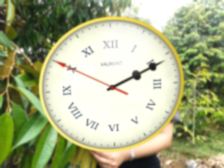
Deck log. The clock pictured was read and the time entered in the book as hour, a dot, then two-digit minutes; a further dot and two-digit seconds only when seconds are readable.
2.10.50
